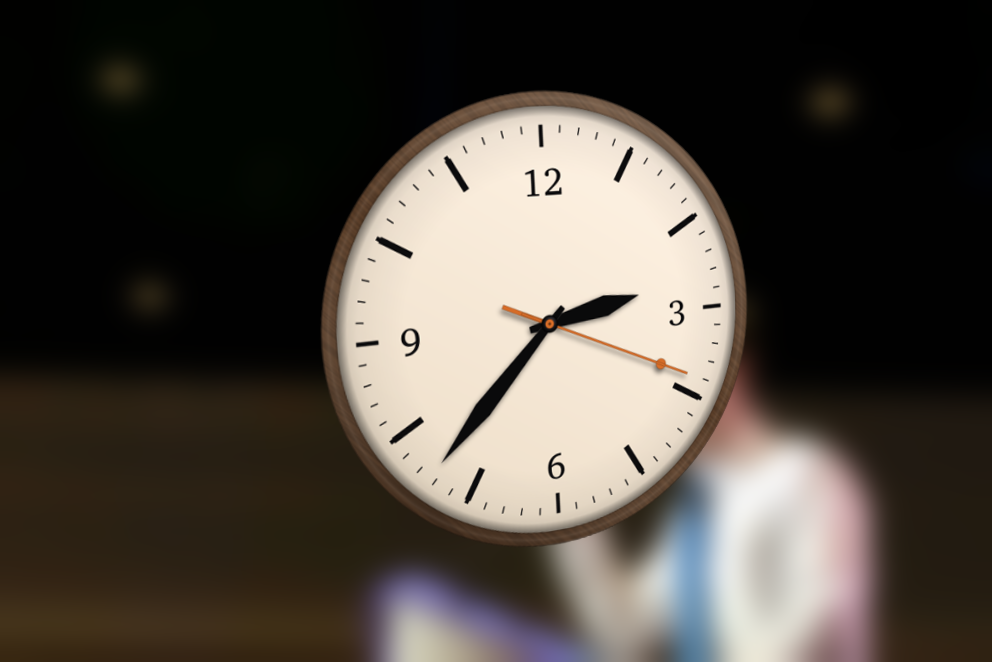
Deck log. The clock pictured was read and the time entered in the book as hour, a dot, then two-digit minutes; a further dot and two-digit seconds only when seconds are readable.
2.37.19
